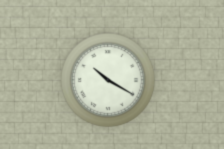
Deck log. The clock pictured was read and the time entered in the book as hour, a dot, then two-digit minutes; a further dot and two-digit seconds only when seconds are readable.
10.20
